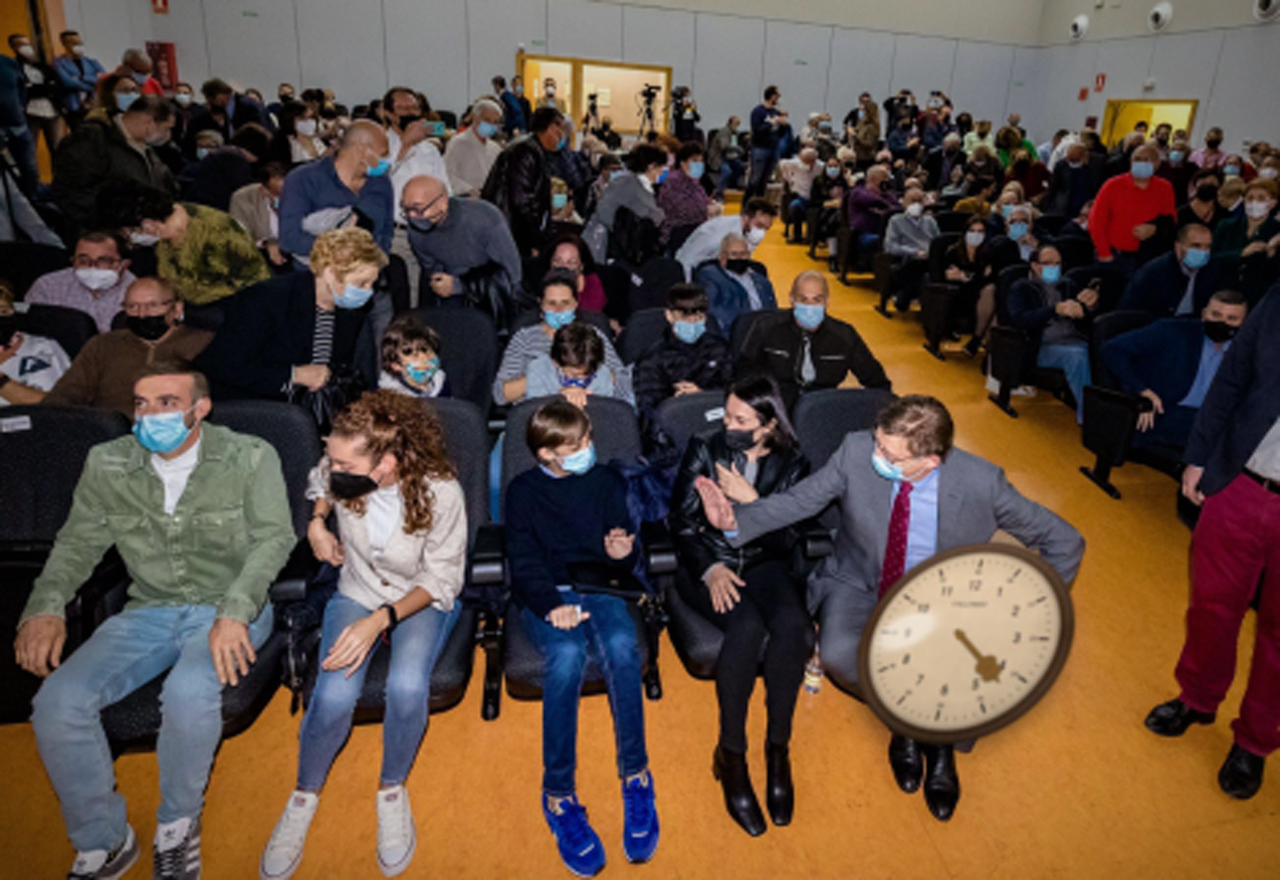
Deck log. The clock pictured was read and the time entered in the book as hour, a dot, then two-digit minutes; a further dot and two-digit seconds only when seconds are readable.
4.22
